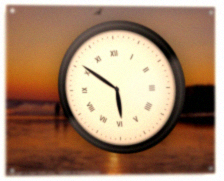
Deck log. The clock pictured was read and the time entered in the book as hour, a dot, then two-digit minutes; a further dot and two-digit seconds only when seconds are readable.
5.51
